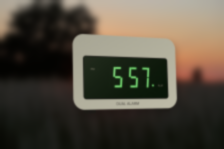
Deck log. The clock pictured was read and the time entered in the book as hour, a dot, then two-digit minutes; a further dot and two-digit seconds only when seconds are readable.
5.57
